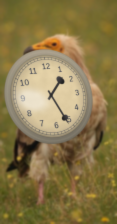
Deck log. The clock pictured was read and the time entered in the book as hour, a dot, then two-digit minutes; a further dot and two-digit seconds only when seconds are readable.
1.26
